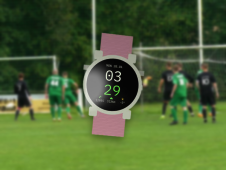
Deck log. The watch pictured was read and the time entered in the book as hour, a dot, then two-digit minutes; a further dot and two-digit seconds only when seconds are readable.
3.29
